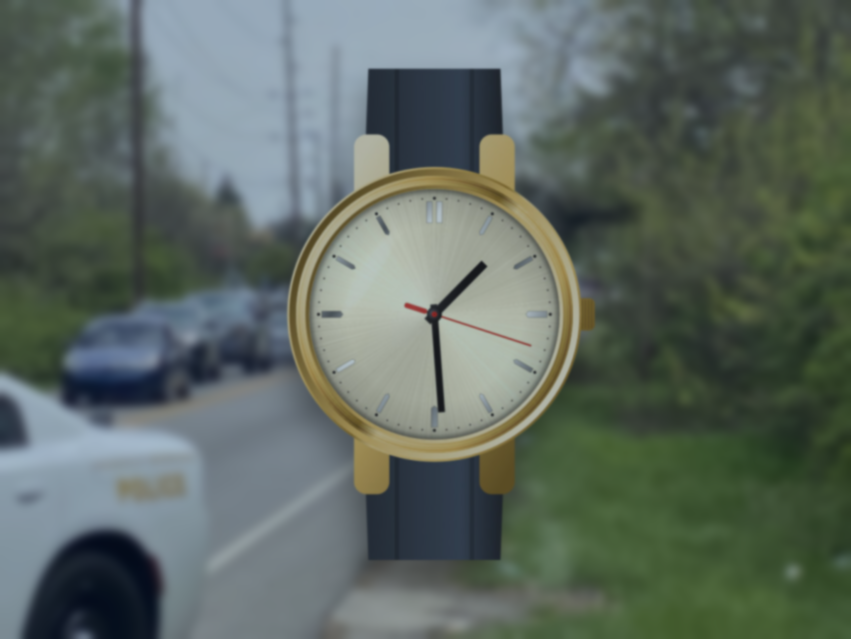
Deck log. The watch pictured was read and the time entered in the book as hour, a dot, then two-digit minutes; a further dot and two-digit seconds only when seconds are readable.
1.29.18
